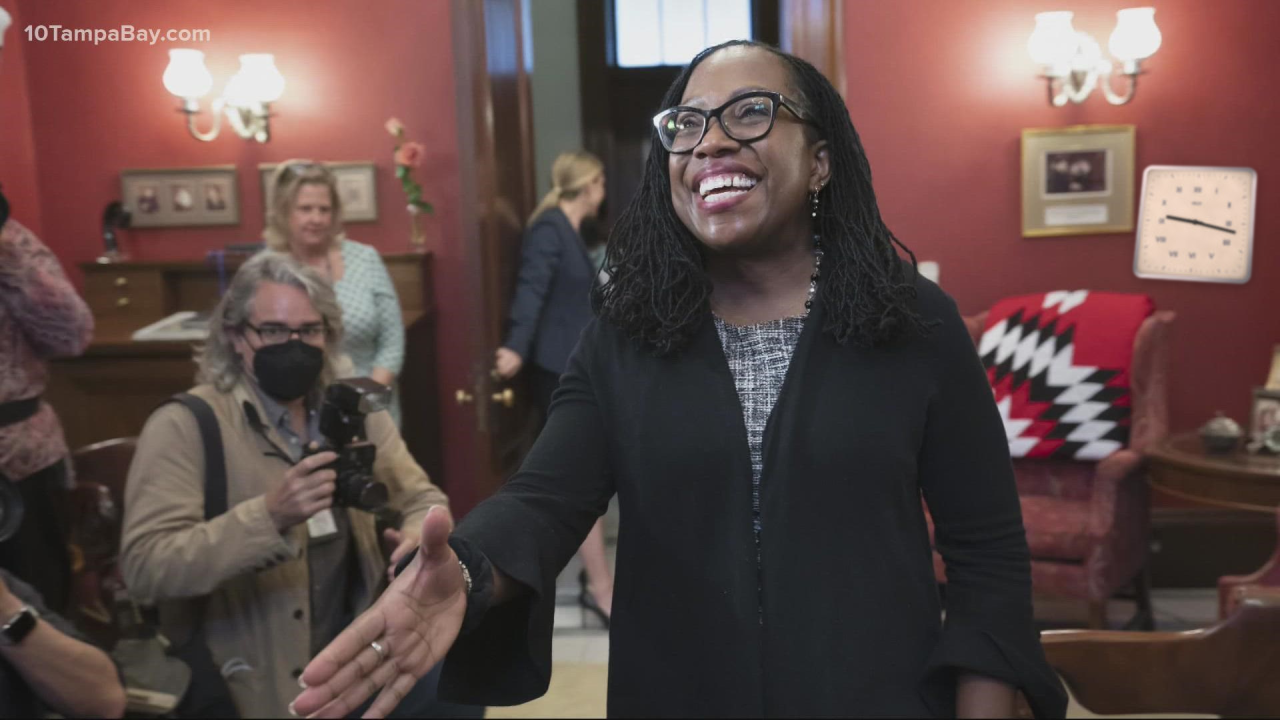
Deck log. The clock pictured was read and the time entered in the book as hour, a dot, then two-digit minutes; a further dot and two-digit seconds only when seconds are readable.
9.17
